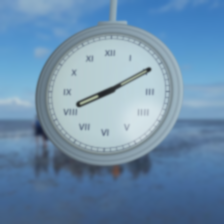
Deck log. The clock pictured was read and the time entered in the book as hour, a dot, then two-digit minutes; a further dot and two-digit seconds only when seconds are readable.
8.10
